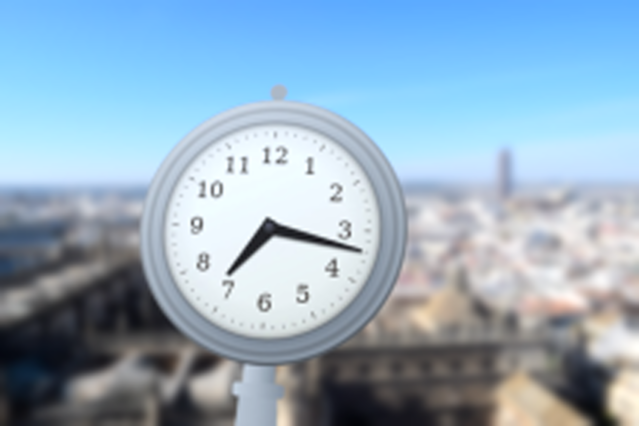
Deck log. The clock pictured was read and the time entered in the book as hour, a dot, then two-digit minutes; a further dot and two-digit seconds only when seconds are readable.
7.17
